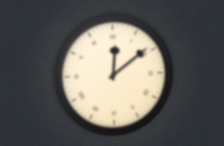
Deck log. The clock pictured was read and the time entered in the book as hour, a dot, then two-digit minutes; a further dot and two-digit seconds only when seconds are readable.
12.09
